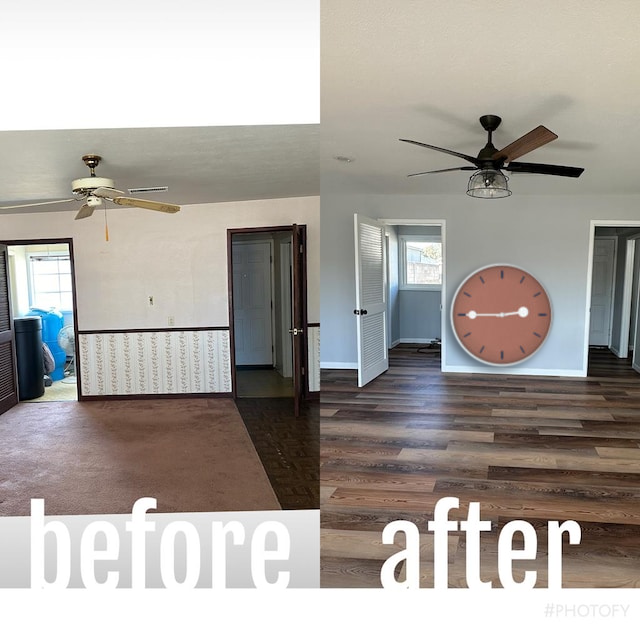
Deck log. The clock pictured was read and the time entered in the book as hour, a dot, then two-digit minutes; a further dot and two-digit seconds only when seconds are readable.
2.45
